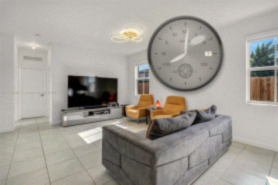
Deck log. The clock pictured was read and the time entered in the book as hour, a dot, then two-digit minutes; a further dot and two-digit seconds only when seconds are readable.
8.01
